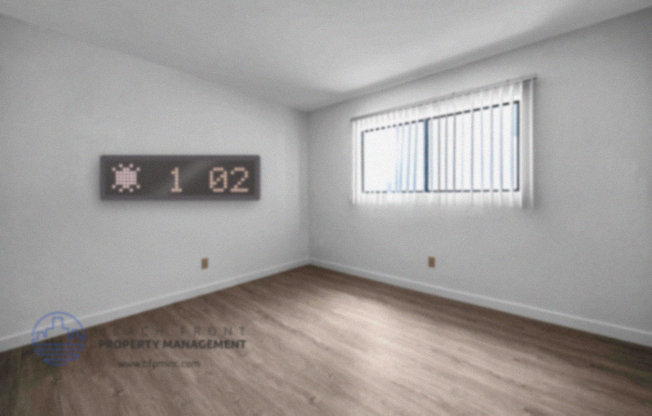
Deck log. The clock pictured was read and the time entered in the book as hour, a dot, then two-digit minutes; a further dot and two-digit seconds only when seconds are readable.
1.02
